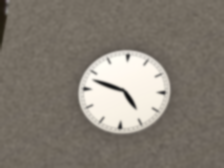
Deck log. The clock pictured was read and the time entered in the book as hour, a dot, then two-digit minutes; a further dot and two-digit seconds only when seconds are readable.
4.48
